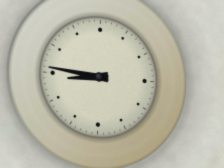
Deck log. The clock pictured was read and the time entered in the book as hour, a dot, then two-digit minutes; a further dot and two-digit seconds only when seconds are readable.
8.46
